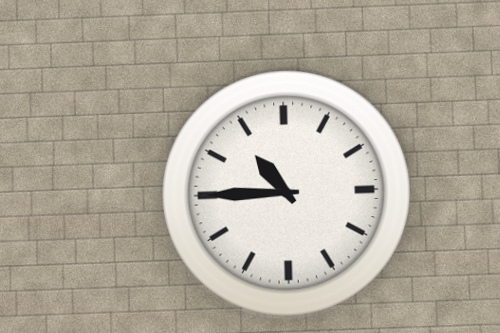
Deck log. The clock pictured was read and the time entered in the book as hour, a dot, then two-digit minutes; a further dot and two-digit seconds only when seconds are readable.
10.45
